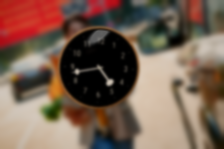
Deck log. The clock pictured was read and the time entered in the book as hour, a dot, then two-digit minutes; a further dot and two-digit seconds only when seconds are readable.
4.43
